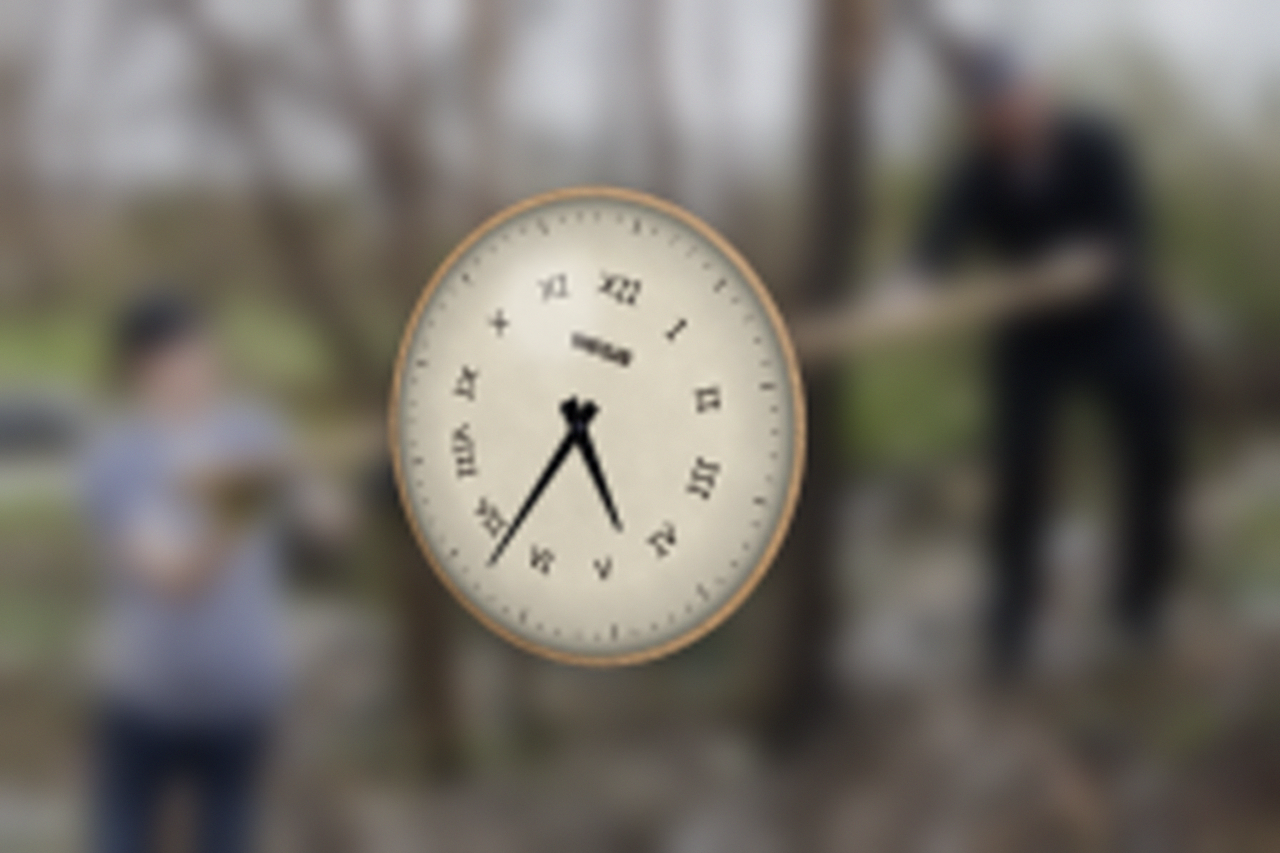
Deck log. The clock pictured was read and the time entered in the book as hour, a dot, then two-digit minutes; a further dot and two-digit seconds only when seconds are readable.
4.33
